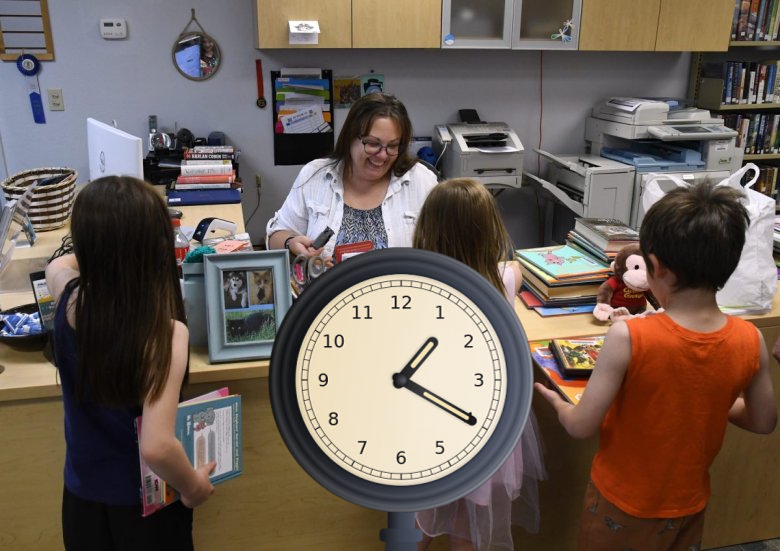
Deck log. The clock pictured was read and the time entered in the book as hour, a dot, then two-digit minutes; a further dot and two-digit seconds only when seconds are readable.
1.20
